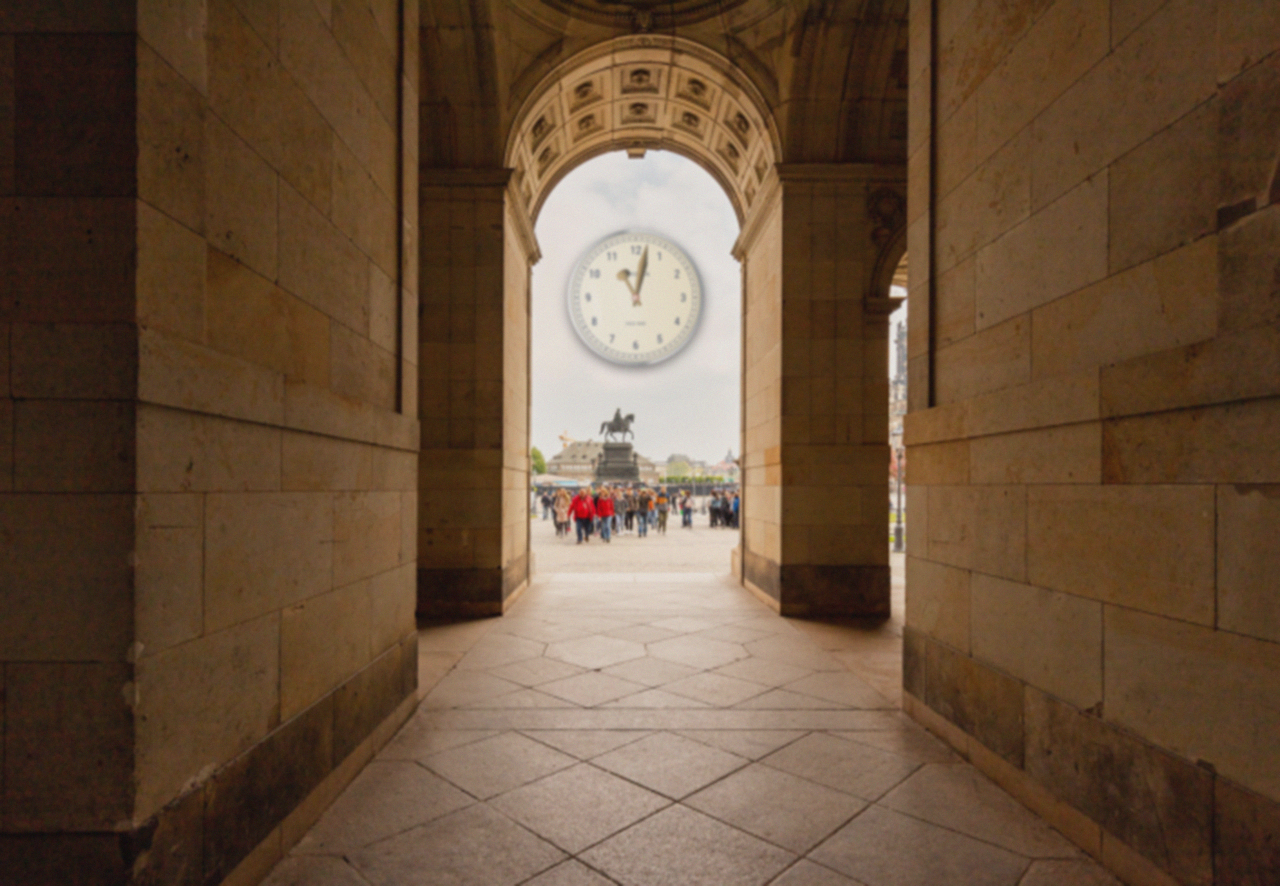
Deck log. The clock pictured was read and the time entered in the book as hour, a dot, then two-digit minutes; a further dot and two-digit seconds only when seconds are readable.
11.02
